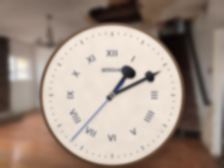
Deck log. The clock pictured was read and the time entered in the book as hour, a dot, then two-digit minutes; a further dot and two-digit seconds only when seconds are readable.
1.10.37
